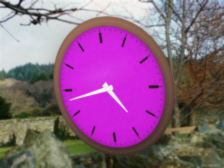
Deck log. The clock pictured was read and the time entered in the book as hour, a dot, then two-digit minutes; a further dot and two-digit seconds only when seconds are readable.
4.43
